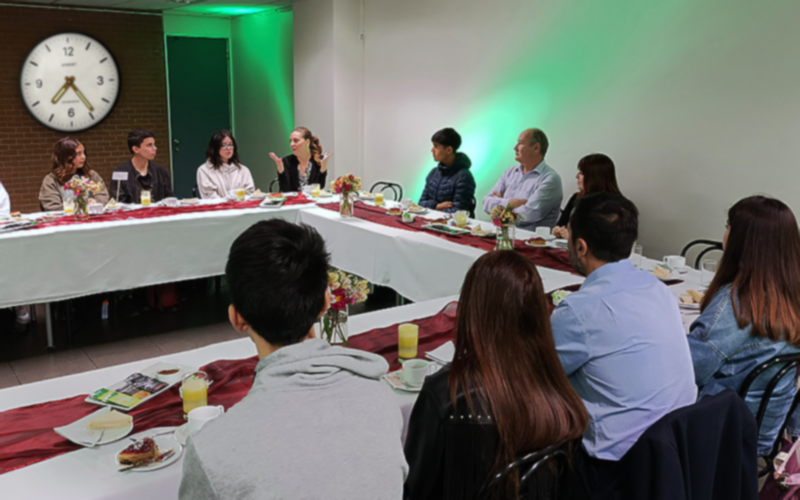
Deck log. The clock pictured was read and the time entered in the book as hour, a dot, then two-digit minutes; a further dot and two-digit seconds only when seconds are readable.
7.24
